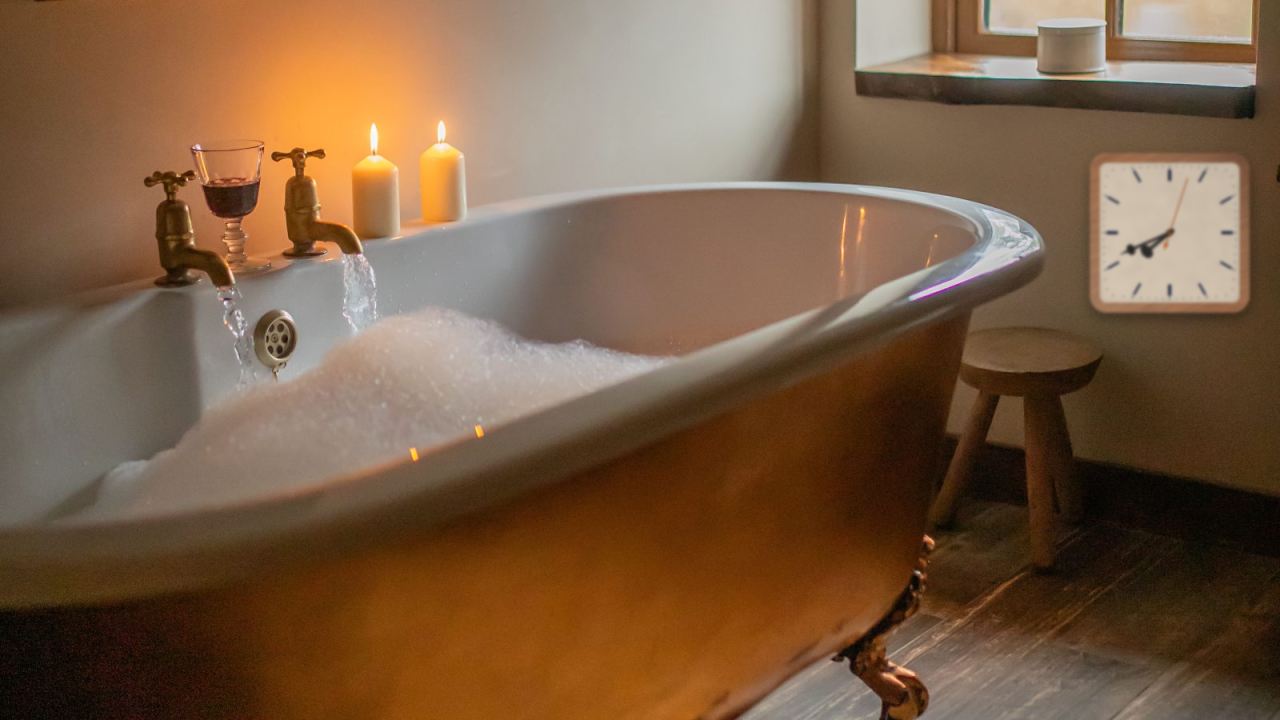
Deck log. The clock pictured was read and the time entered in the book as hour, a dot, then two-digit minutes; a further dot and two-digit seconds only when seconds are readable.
7.41.03
